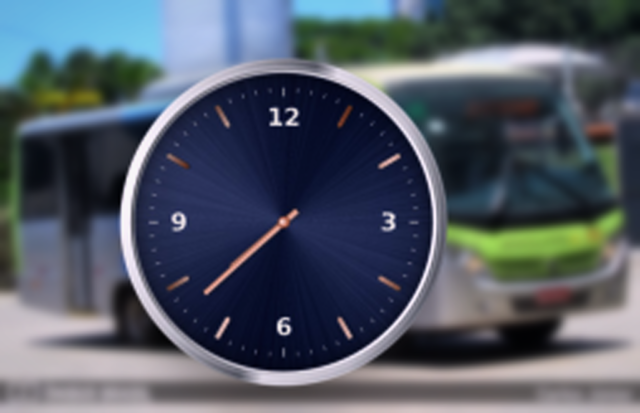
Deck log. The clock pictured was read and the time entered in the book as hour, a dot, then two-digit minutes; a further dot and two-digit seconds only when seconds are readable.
7.38
